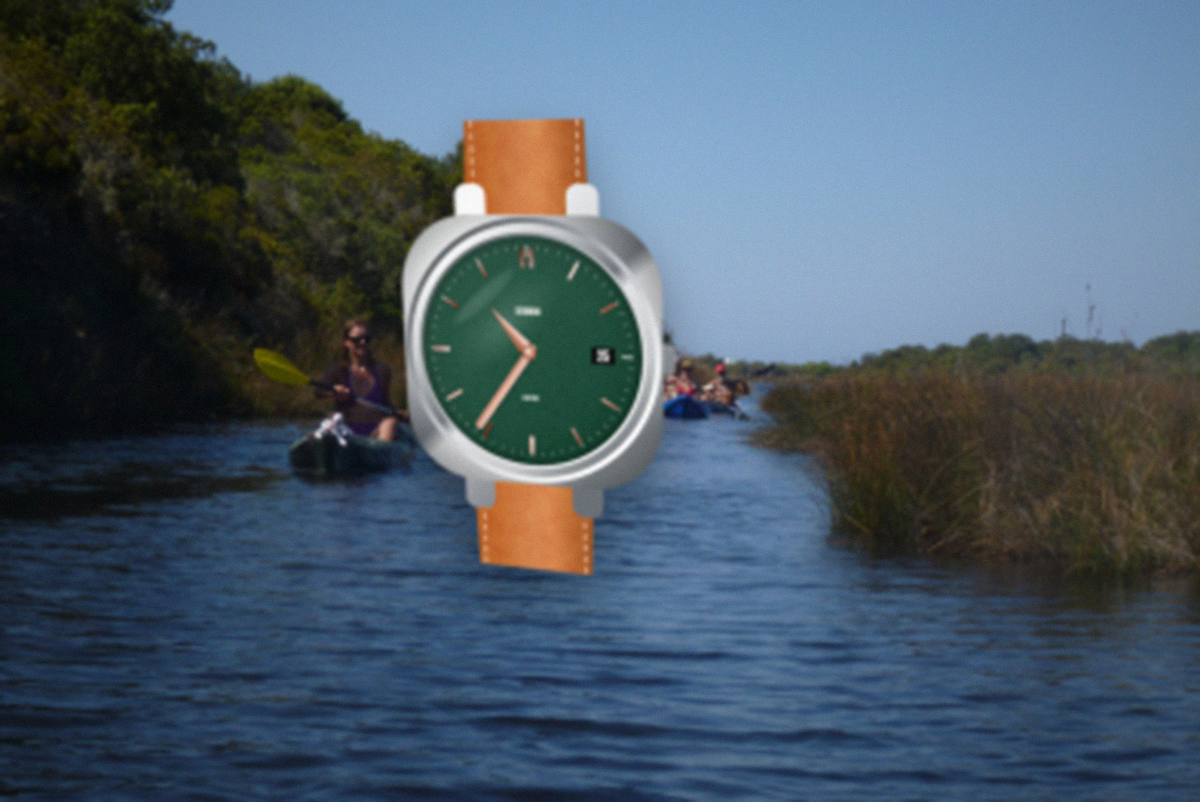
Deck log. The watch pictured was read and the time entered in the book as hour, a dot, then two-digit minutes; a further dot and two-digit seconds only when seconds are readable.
10.36
